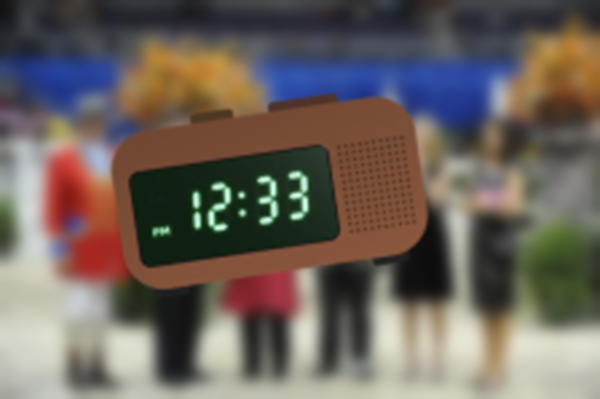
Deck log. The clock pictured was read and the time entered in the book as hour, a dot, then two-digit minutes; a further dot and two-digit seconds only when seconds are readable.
12.33
